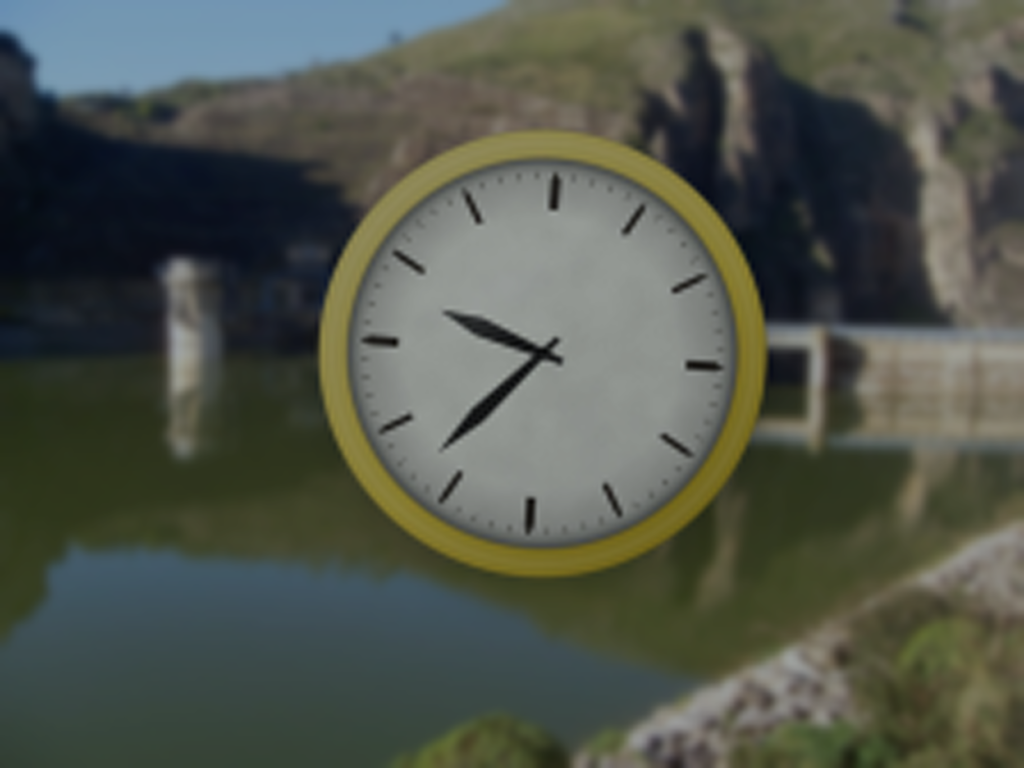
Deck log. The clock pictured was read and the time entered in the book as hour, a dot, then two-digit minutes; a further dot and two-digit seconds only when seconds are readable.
9.37
